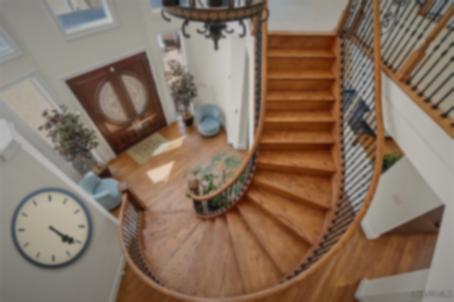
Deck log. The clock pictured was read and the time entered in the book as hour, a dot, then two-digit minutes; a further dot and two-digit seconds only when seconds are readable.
4.21
